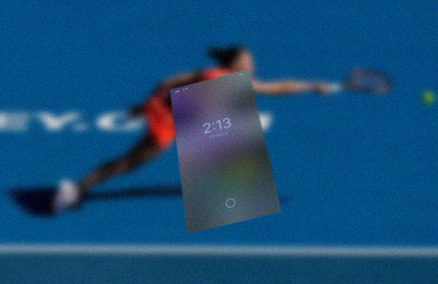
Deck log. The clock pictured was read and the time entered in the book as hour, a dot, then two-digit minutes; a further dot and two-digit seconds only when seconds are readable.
2.13
